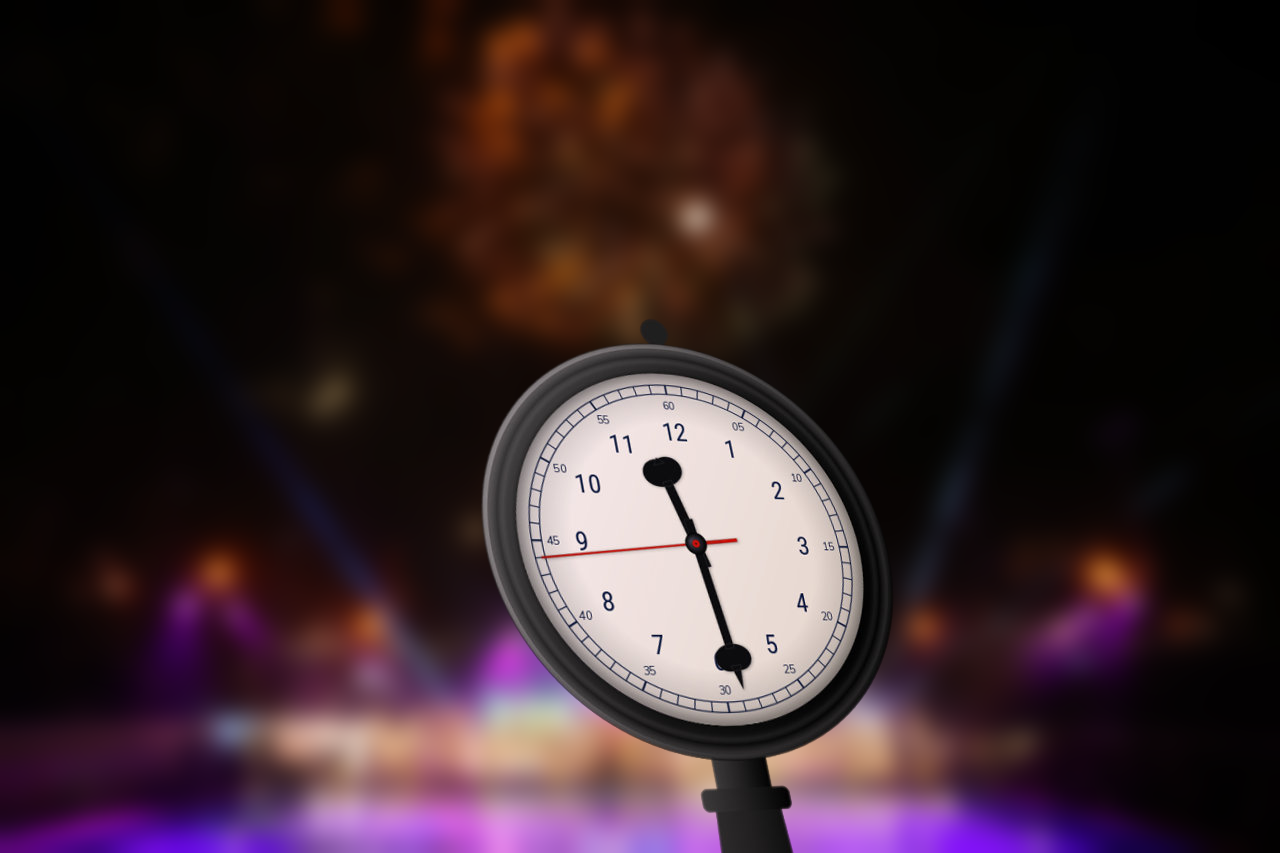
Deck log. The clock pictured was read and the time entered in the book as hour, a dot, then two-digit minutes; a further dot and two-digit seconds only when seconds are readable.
11.28.44
